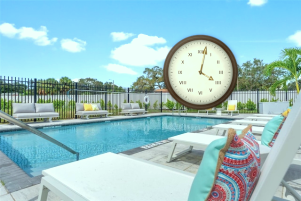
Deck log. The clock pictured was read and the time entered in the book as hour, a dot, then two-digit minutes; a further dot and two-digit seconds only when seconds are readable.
4.02
